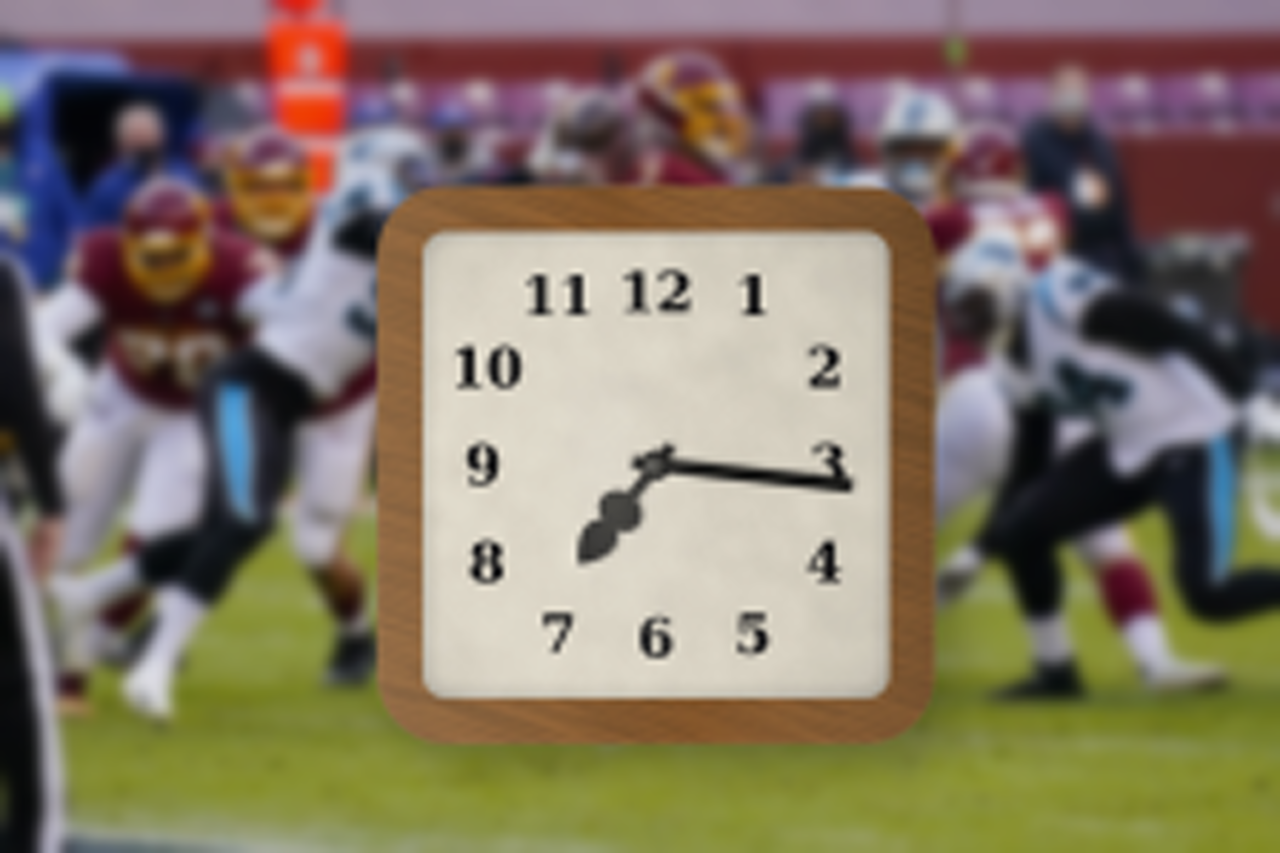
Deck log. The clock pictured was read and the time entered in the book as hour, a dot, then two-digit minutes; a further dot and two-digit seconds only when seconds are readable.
7.16
